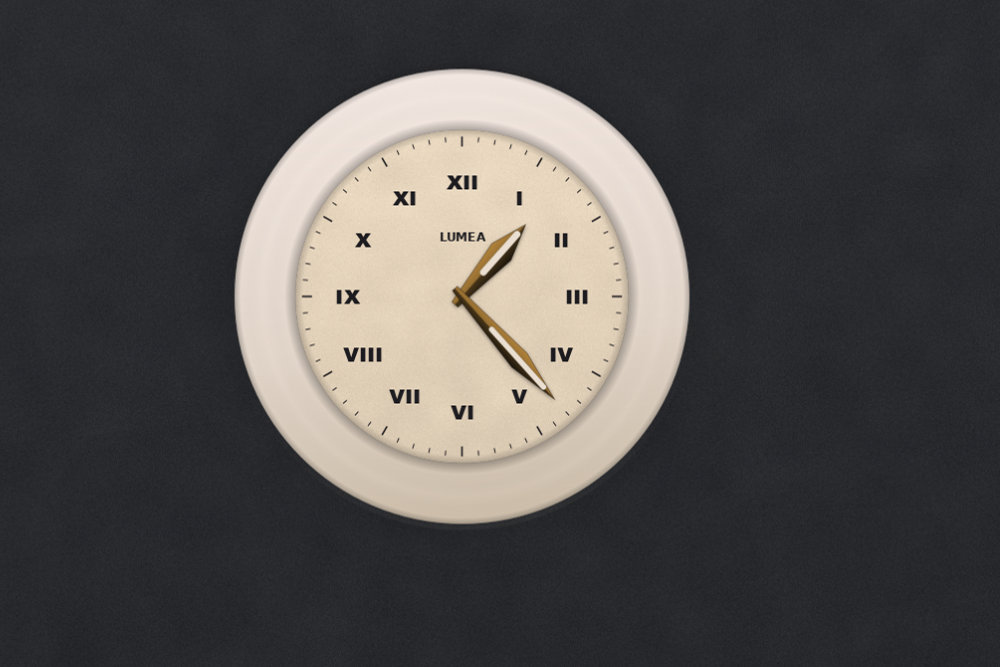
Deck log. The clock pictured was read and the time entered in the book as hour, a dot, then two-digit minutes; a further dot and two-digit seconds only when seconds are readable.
1.23
